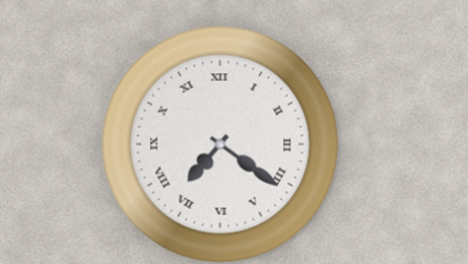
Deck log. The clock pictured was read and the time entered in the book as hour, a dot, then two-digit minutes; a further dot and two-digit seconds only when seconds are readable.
7.21
